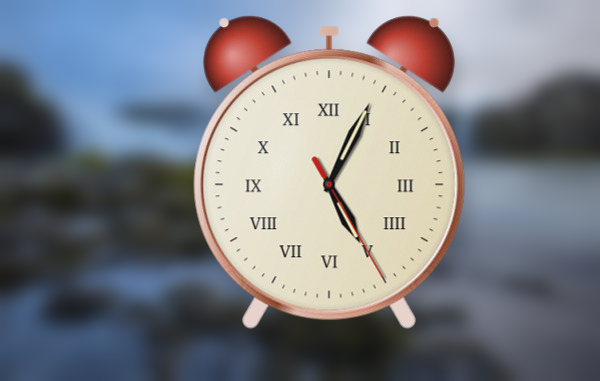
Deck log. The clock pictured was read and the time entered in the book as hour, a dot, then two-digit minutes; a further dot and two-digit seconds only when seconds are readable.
5.04.25
